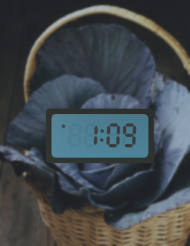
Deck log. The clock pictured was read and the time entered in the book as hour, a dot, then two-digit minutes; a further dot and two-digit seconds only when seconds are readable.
1.09
